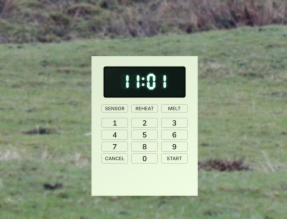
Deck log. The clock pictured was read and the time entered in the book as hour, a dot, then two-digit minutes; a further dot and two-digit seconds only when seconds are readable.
11.01
